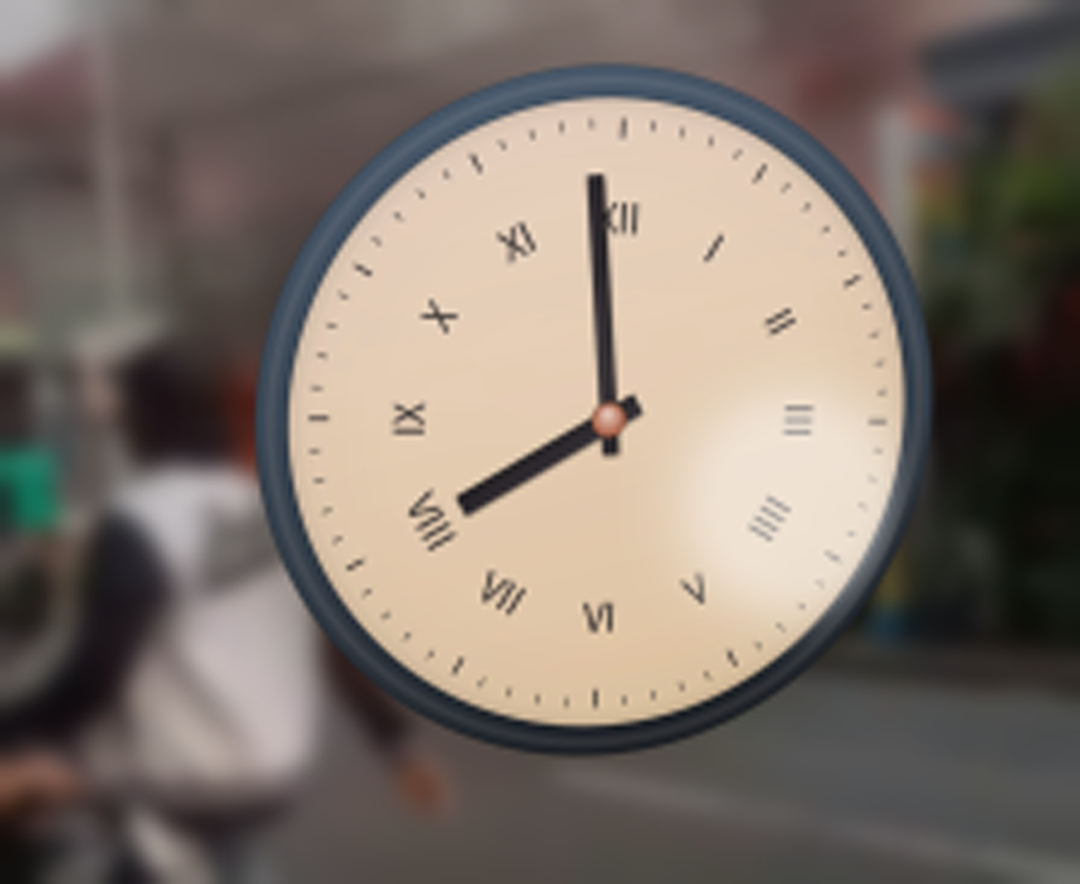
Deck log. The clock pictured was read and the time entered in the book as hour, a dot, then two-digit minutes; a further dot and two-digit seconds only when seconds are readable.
7.59
